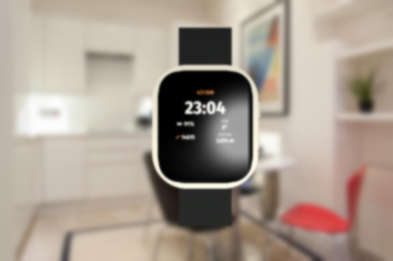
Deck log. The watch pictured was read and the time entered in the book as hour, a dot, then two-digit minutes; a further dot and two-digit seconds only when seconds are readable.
23.04
